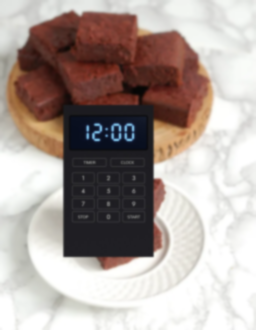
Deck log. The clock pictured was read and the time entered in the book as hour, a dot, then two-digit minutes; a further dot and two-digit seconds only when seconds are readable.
12.00
